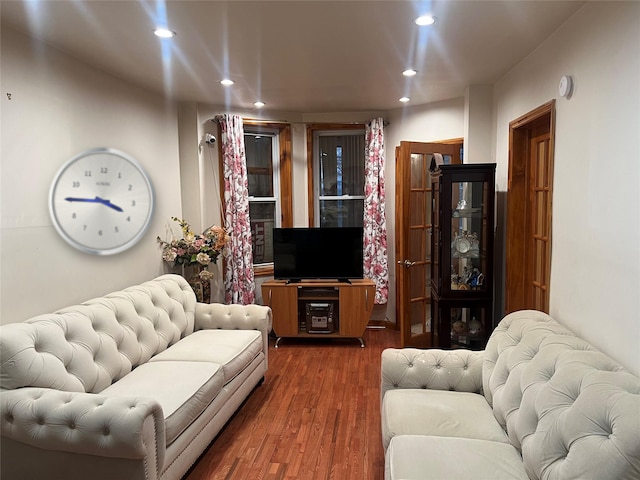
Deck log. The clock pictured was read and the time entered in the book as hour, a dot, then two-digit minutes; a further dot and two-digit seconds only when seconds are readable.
3.45
